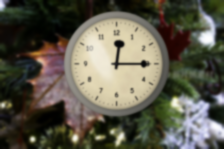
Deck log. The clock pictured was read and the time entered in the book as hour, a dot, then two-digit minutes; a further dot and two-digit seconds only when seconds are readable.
12.15
